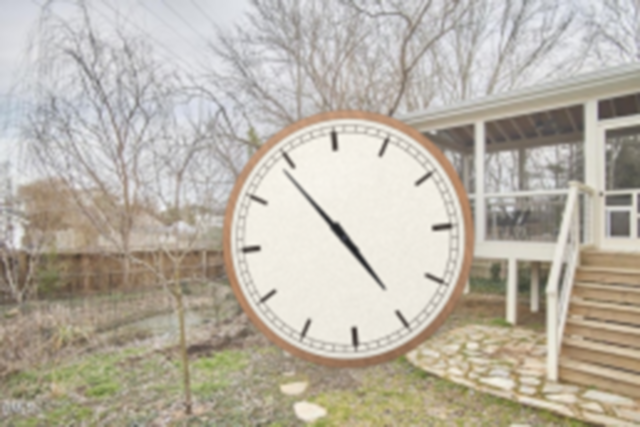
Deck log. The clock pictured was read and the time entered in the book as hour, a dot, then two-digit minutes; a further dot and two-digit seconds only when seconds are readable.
4.54
